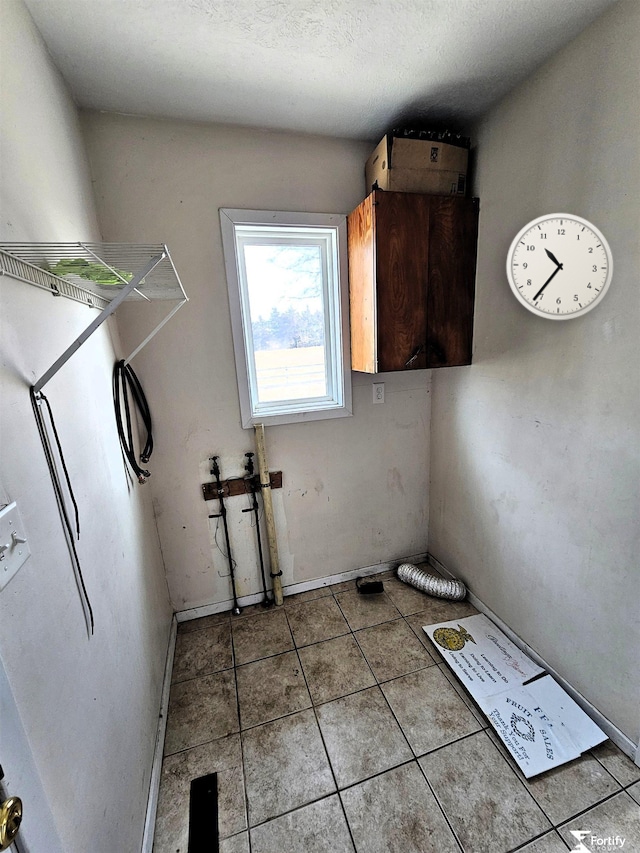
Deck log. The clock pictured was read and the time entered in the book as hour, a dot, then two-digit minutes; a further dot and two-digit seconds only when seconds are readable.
10.36
